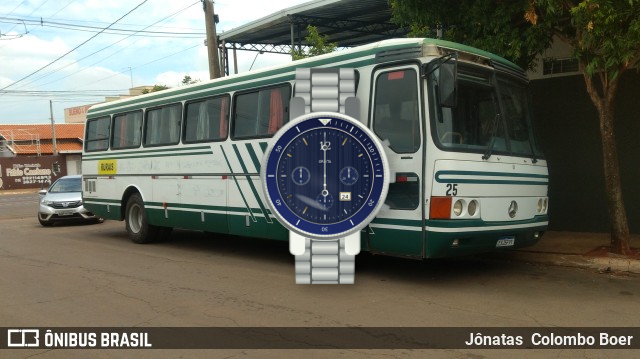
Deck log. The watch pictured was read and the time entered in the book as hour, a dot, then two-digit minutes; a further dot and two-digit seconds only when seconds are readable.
6.00
